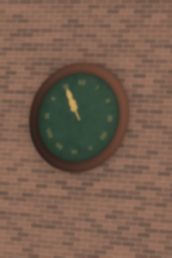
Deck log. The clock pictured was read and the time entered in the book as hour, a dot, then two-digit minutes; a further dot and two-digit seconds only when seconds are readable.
10.55
